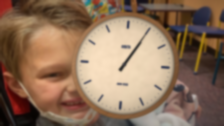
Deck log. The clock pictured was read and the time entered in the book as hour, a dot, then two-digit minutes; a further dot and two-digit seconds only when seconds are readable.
1.05
